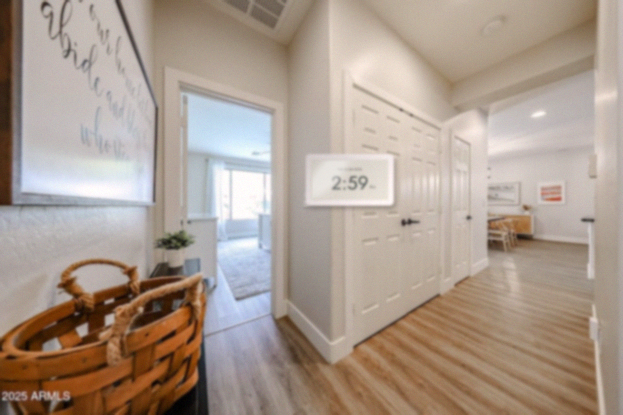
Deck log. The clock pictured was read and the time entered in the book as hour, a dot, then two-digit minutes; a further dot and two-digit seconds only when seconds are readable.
2.59
